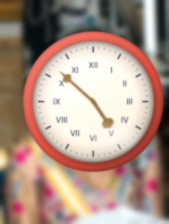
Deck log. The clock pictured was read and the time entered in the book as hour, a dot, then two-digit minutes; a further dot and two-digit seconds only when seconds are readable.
4.52
